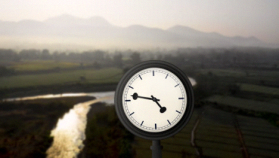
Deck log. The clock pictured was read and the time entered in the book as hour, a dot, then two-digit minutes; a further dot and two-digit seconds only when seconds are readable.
4.47
